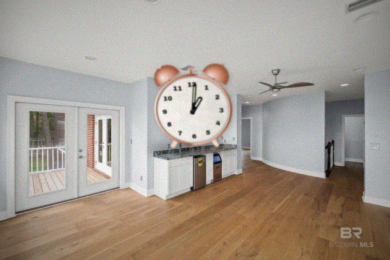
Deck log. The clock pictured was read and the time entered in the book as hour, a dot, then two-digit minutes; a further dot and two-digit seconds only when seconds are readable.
1.01
